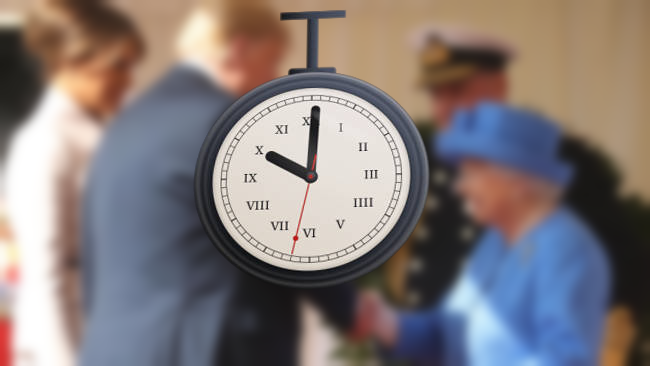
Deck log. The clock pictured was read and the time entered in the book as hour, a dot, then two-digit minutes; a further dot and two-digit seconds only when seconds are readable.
10.00.32
